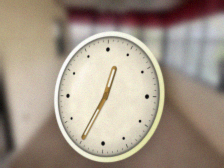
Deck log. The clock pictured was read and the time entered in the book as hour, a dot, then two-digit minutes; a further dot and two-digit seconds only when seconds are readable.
12.35
